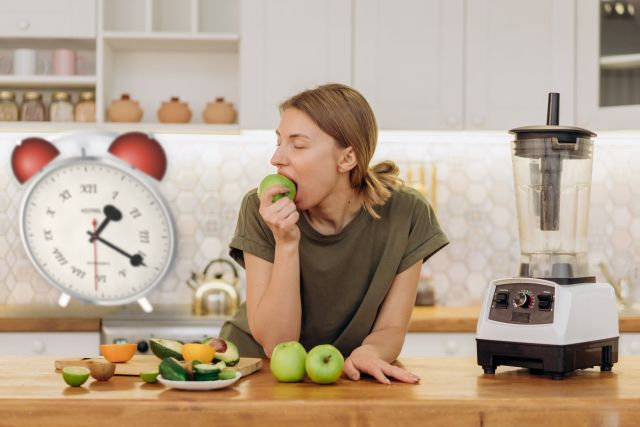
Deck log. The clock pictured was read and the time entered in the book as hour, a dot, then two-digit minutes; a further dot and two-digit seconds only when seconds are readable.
1.20.31
